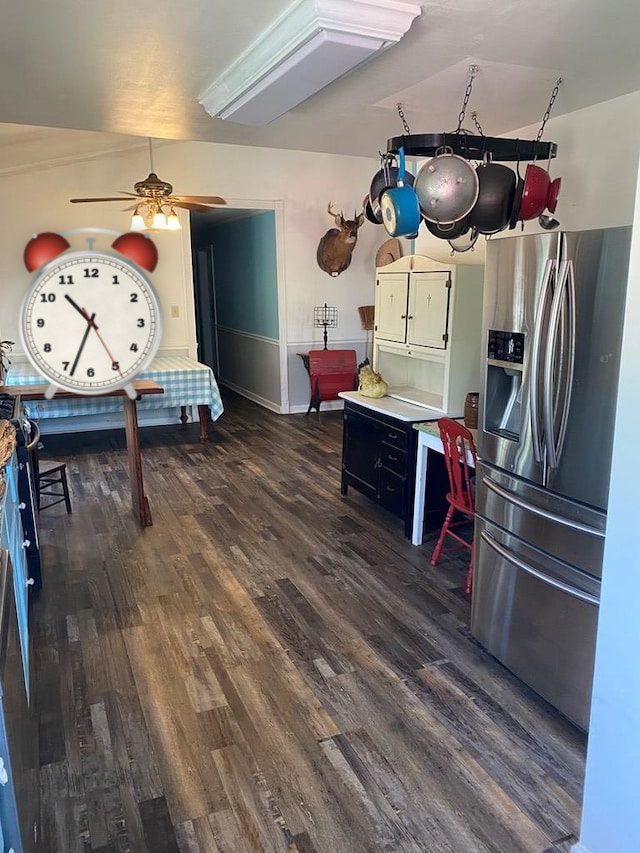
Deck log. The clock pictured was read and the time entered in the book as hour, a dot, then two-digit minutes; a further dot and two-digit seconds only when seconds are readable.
10.33.25
